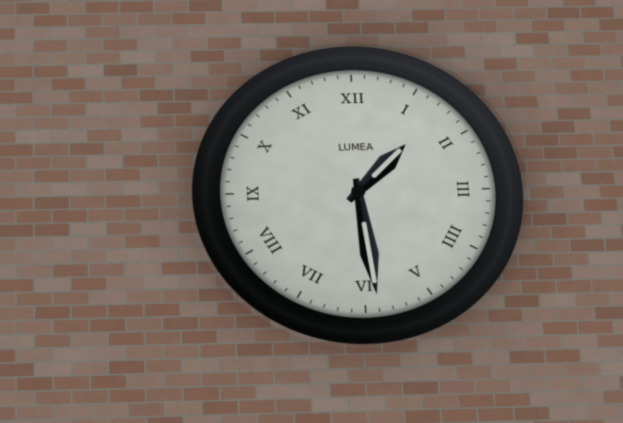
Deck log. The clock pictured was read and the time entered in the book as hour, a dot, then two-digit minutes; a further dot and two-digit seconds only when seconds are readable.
1.29
